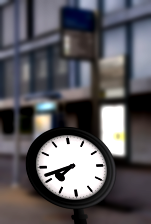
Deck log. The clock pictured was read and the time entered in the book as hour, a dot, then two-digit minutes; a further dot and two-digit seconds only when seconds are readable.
7.42
